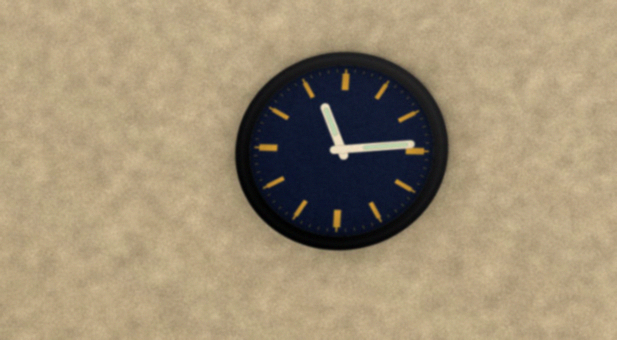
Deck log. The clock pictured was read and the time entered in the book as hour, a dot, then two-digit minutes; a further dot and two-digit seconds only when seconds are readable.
11.14
